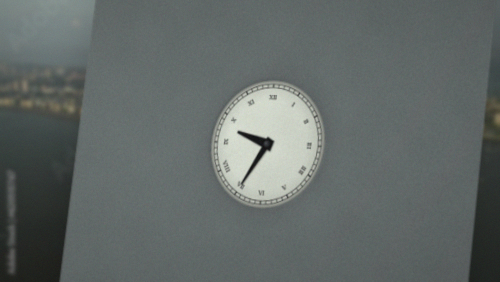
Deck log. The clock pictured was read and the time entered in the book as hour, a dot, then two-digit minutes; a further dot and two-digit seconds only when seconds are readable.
9.35
